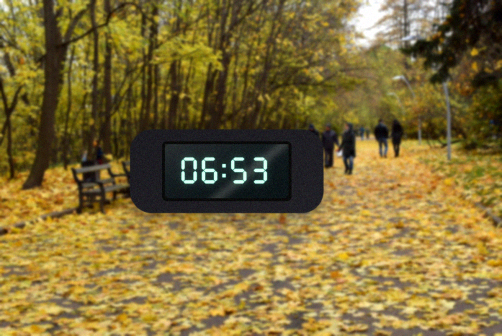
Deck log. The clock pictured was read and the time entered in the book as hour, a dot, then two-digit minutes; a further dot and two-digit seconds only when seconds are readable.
6.53
